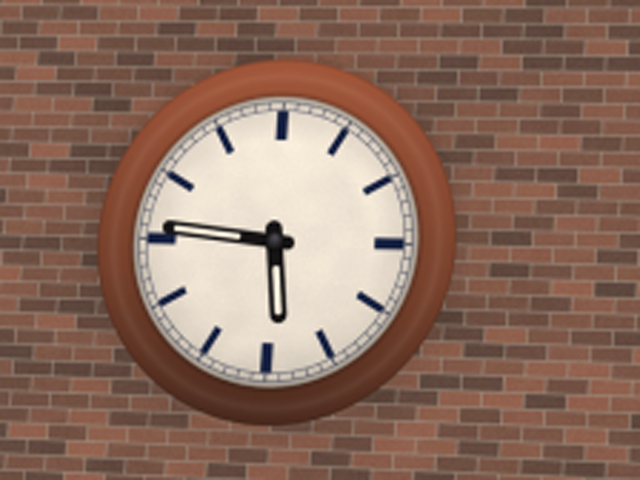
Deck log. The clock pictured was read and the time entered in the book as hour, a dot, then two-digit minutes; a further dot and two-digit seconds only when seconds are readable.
5.46
